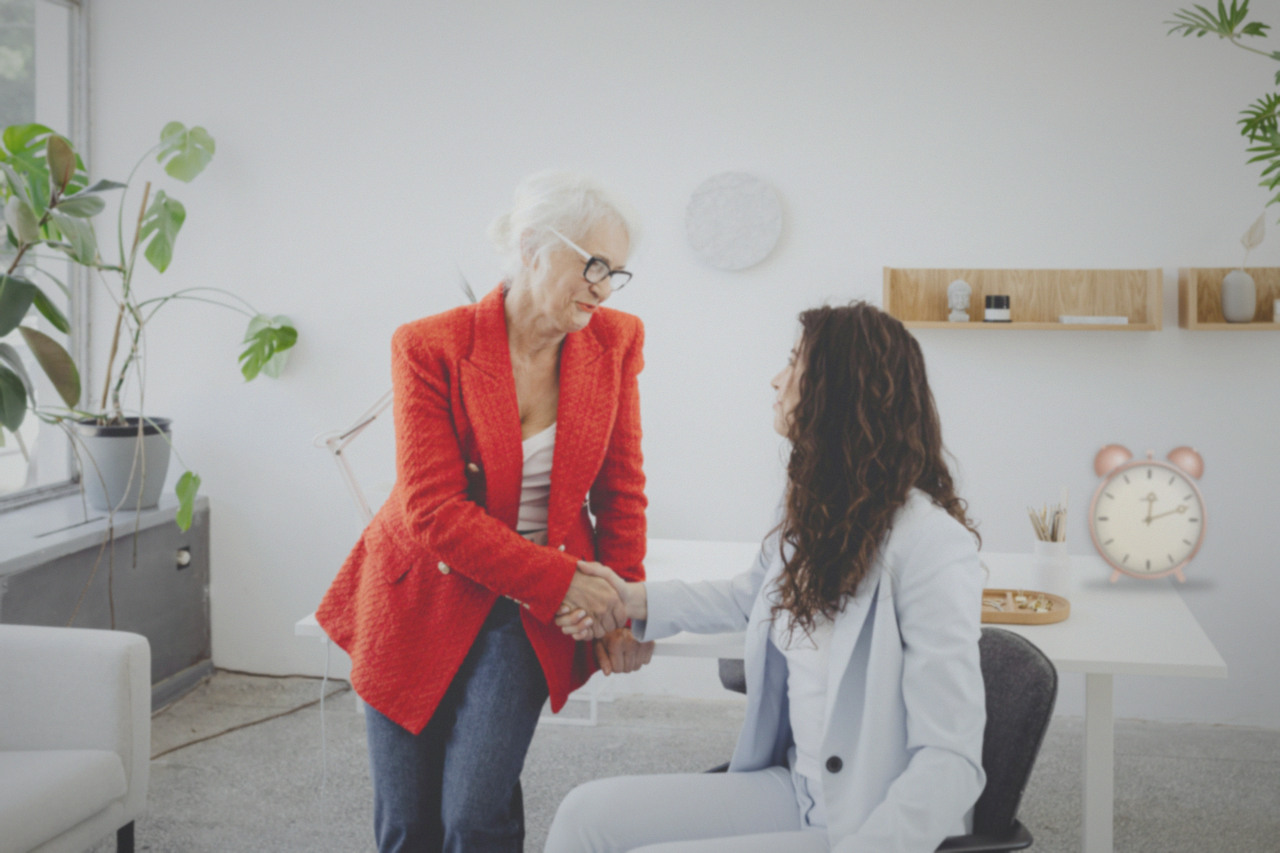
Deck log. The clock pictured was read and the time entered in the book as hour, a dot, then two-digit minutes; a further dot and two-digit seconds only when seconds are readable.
12.12
